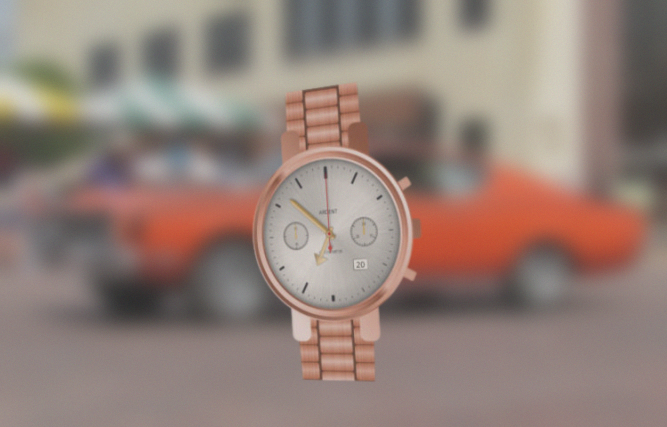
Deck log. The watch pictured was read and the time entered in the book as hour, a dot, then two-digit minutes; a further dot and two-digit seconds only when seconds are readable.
6.52
